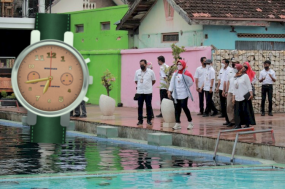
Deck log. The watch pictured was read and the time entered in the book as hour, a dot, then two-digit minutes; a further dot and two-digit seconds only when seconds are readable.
6.43
